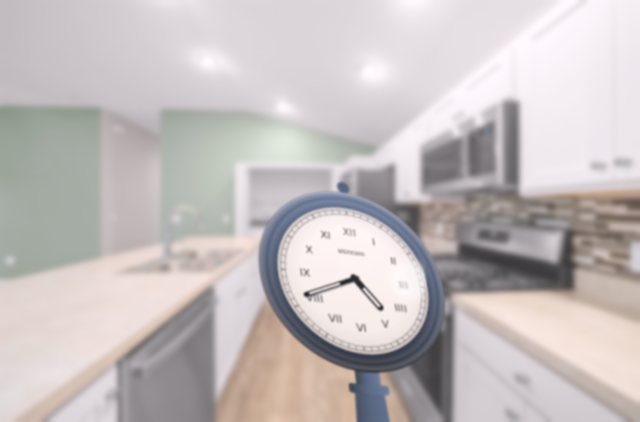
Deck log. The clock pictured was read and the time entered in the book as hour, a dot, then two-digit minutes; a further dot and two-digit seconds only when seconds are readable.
4.41
